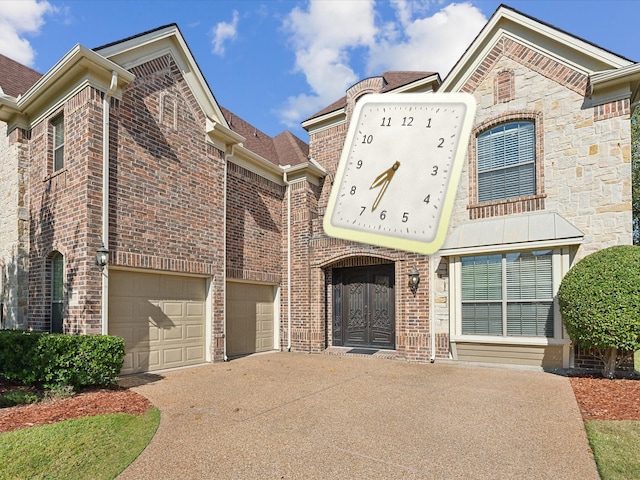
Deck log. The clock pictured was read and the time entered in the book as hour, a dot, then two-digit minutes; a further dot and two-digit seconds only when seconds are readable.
7.33
